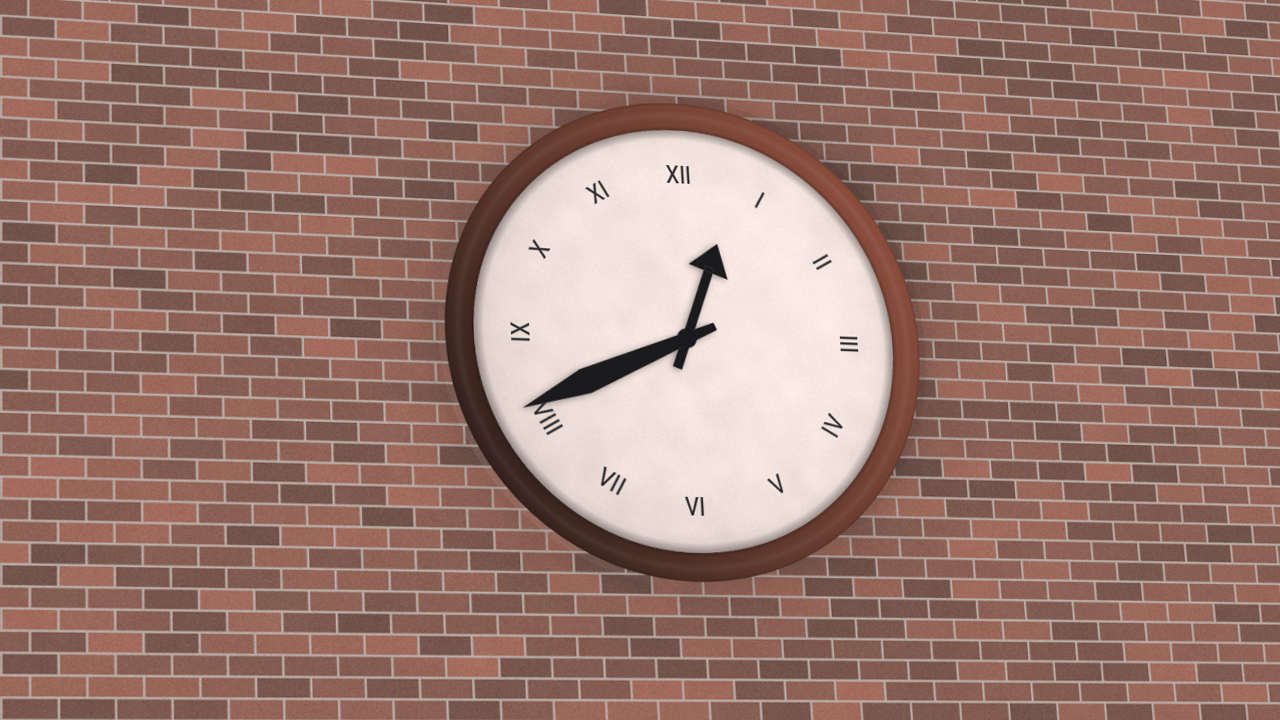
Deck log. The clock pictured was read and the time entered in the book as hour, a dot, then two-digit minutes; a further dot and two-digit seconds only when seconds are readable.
12.41
